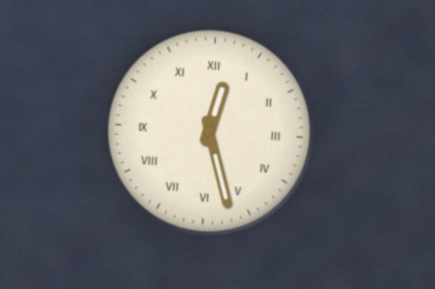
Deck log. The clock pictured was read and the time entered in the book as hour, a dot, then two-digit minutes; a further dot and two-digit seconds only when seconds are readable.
12.27
